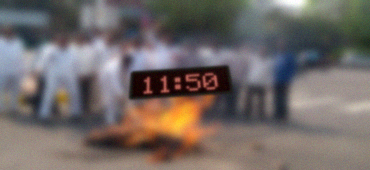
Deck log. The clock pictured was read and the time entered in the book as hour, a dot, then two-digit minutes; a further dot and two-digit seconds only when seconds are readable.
11.50
